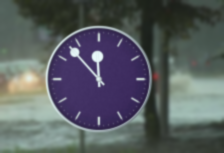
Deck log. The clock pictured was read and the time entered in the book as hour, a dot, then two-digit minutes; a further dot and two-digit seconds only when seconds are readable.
11.53
